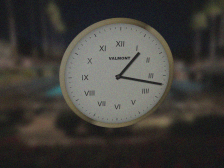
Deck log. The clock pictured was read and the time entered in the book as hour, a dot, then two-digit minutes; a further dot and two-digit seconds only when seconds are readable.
1.17
